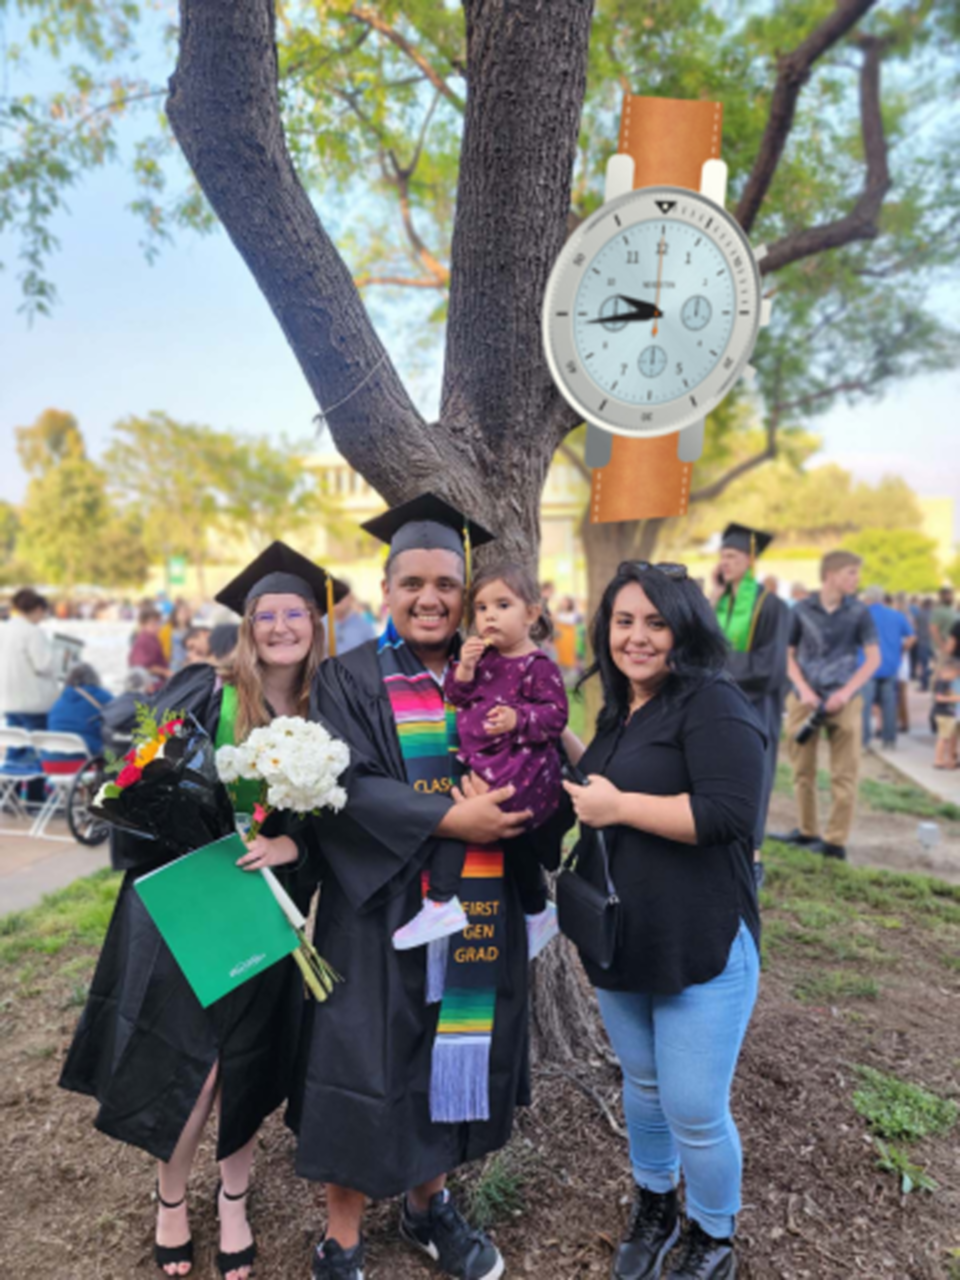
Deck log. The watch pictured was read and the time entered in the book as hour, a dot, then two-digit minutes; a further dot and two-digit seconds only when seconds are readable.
9.44
